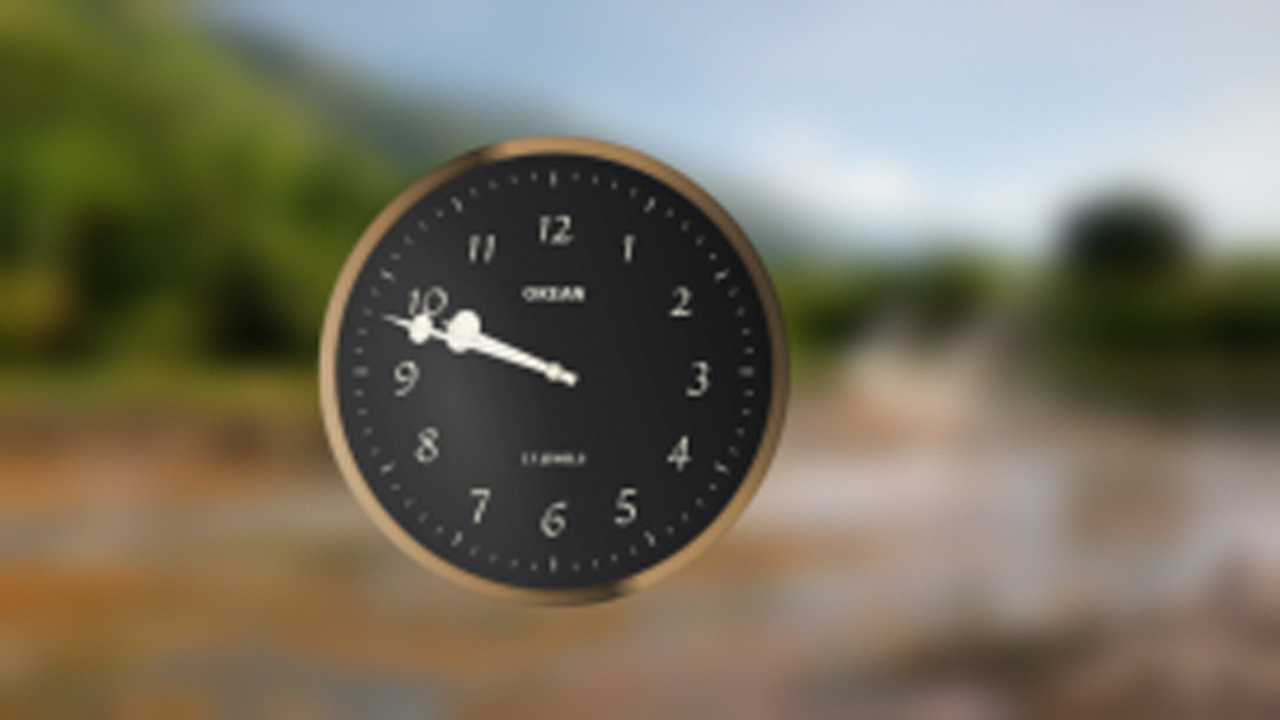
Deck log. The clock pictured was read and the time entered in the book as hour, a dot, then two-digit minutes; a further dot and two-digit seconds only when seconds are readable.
9.48
